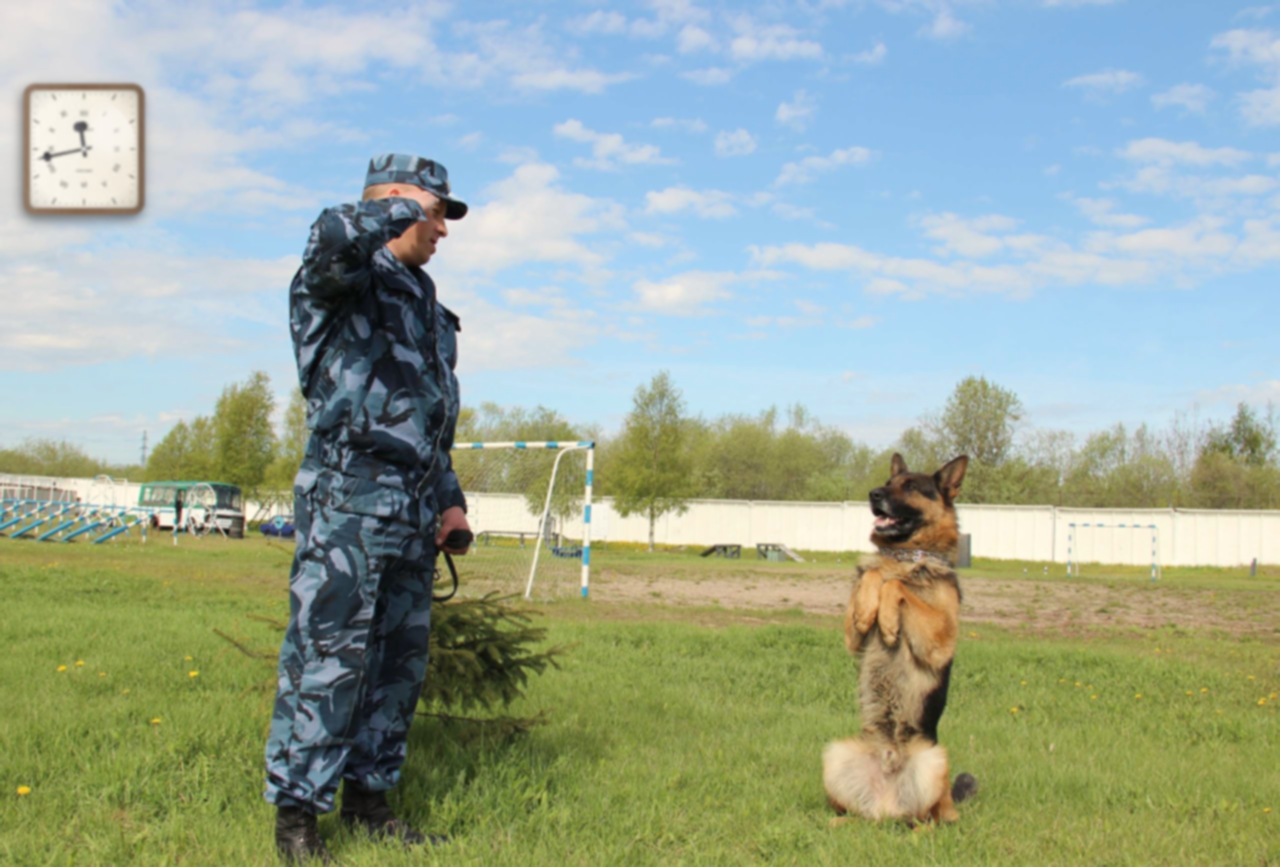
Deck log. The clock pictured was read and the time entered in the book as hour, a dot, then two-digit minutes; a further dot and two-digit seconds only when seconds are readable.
11.43
